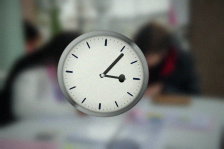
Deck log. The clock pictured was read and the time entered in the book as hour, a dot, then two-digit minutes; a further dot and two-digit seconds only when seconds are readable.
3.06
